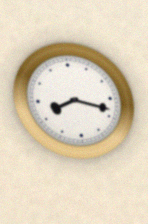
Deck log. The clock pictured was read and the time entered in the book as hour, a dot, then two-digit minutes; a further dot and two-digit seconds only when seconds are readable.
8.18
